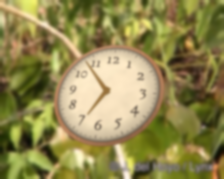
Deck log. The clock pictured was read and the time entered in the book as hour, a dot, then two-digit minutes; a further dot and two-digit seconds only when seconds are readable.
6.53
